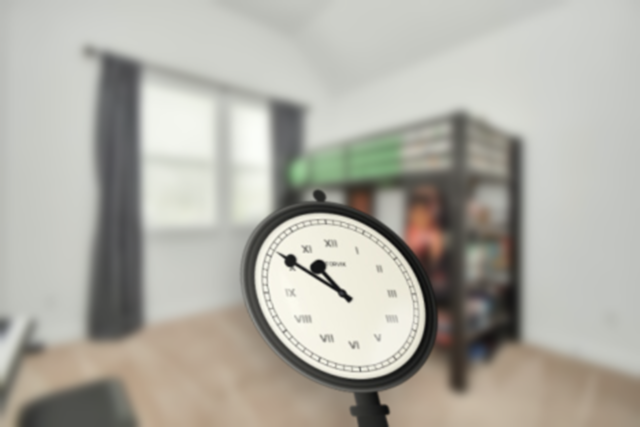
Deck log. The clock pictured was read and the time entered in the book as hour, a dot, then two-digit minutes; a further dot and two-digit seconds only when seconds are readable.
10.51
